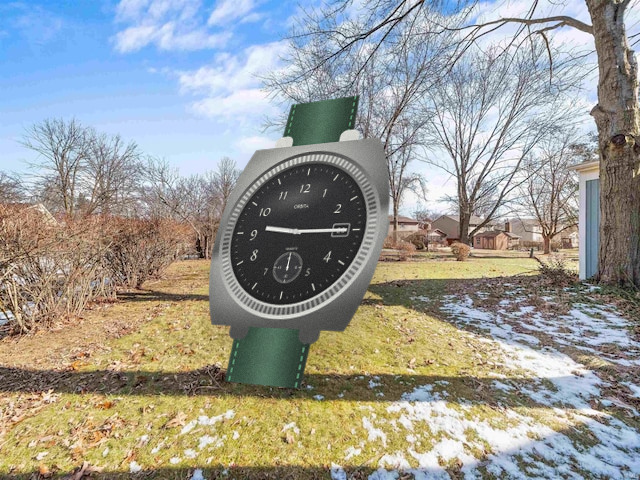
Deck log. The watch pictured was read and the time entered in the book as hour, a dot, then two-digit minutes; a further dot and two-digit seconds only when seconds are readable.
9.15
